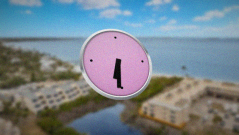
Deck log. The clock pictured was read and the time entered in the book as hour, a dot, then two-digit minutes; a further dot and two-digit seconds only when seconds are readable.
6.31
